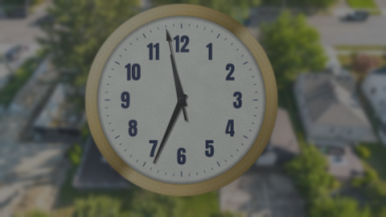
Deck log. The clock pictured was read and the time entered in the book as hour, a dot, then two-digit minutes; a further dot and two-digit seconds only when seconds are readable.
11.33.58
